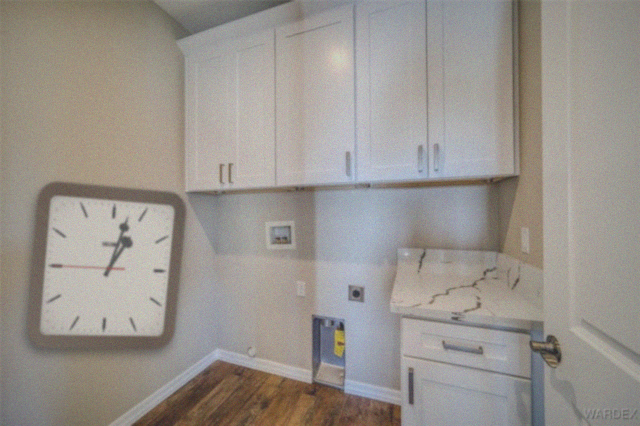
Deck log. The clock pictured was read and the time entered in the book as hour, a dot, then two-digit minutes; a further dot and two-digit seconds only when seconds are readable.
1.02.45
